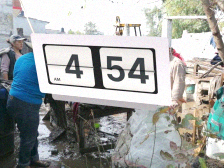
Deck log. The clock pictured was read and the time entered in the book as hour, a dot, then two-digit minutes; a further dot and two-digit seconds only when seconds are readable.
4.54
